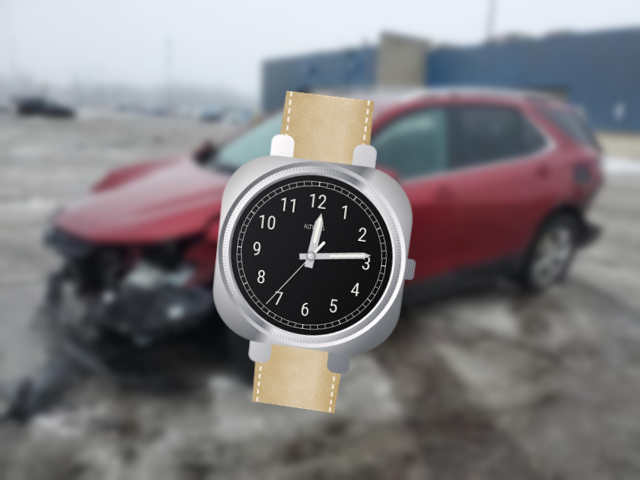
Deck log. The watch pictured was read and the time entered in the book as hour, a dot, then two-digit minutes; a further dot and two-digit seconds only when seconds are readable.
12.13.36
